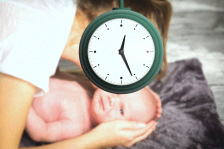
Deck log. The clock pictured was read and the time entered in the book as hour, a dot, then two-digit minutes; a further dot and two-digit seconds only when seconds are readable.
12.26
